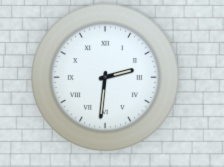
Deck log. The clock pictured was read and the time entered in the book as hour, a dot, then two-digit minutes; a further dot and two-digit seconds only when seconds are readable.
2.31
